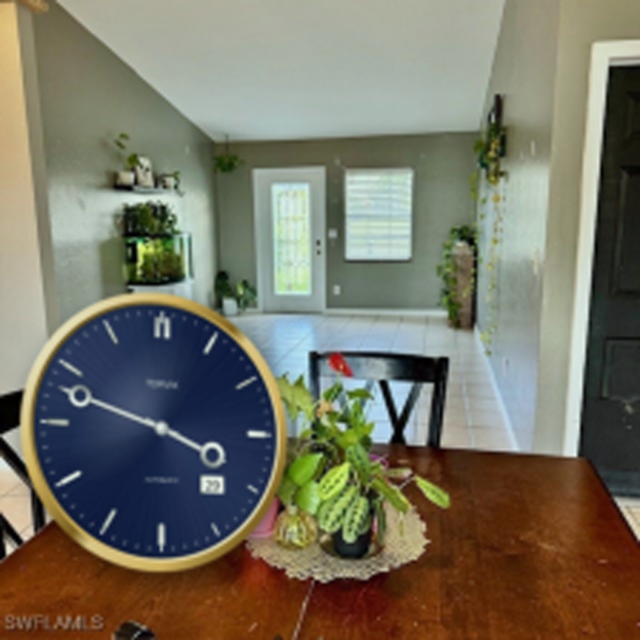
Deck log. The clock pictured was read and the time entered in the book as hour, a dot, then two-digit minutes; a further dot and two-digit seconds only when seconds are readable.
3.48
